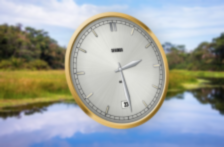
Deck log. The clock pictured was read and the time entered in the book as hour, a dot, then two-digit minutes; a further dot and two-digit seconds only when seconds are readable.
2.29
